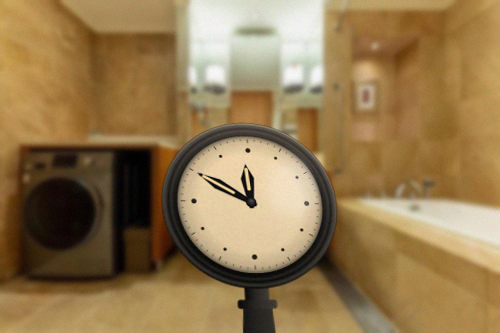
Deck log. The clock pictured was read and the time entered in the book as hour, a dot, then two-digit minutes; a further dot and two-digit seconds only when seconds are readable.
11.50
